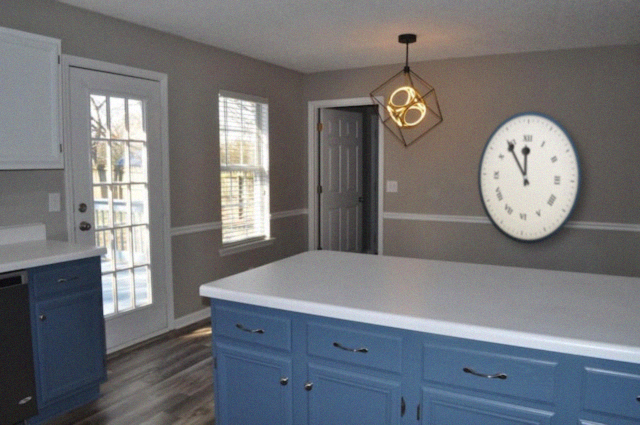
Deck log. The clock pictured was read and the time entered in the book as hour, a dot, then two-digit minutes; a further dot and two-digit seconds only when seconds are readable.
11.54
